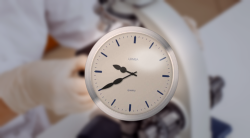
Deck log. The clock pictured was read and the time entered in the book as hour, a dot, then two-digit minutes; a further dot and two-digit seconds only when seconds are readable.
9.40
